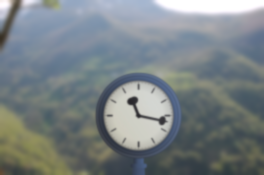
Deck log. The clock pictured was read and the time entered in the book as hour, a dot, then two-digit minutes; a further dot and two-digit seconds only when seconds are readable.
11.17
